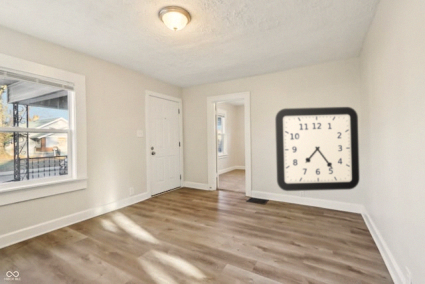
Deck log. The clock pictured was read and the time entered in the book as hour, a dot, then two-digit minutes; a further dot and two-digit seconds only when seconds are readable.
7.24
